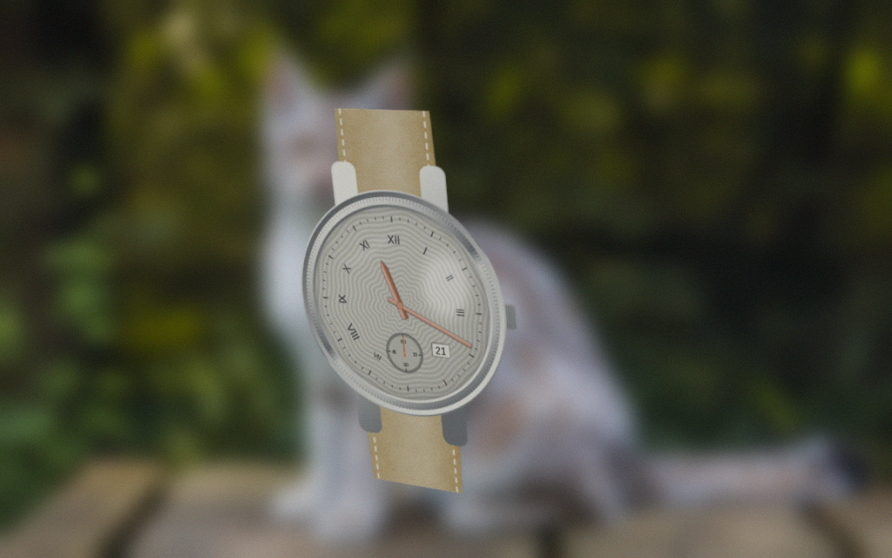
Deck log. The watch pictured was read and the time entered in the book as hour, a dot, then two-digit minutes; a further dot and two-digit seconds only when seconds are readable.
11.19
